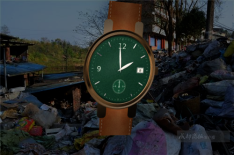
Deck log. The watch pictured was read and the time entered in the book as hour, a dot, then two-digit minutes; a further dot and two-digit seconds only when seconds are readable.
1.59
